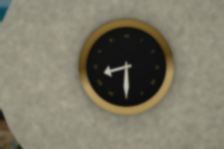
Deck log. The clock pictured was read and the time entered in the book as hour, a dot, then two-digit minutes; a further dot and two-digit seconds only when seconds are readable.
8.30
